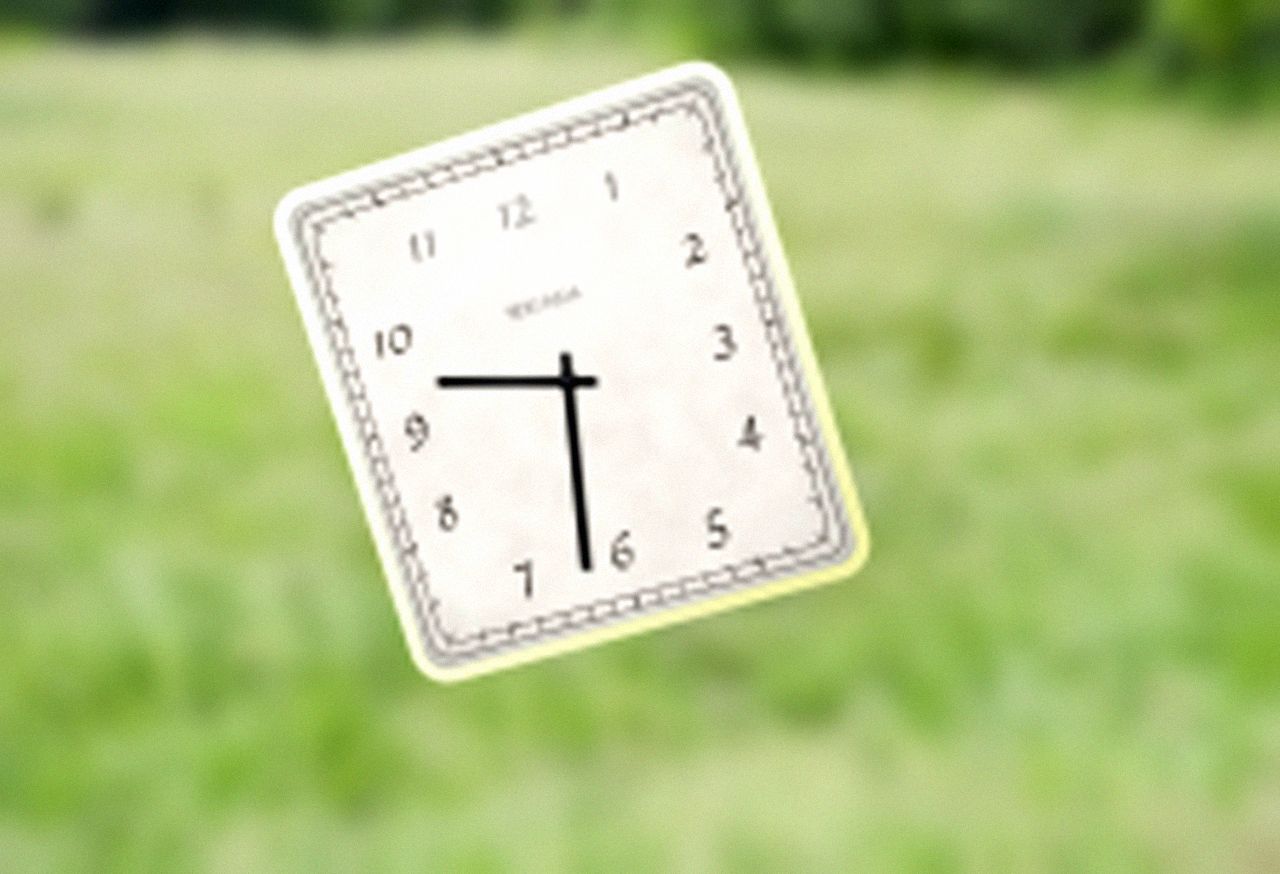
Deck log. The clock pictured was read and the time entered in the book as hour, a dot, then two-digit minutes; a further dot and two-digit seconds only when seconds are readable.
9.32
